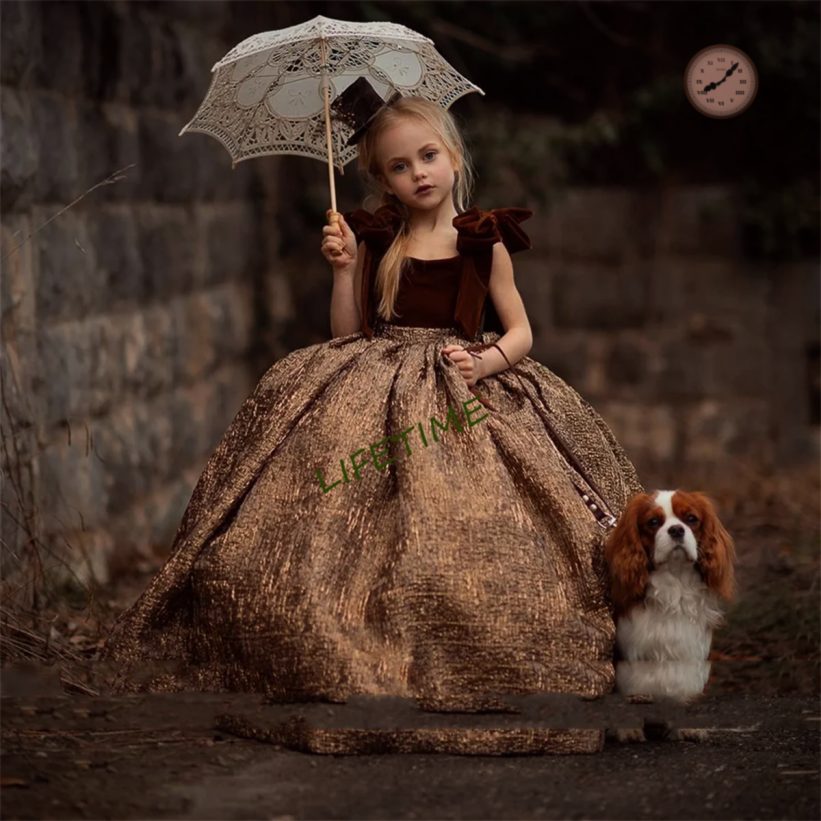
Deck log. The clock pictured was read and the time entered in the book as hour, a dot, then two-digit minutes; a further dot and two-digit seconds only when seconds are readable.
8.07
